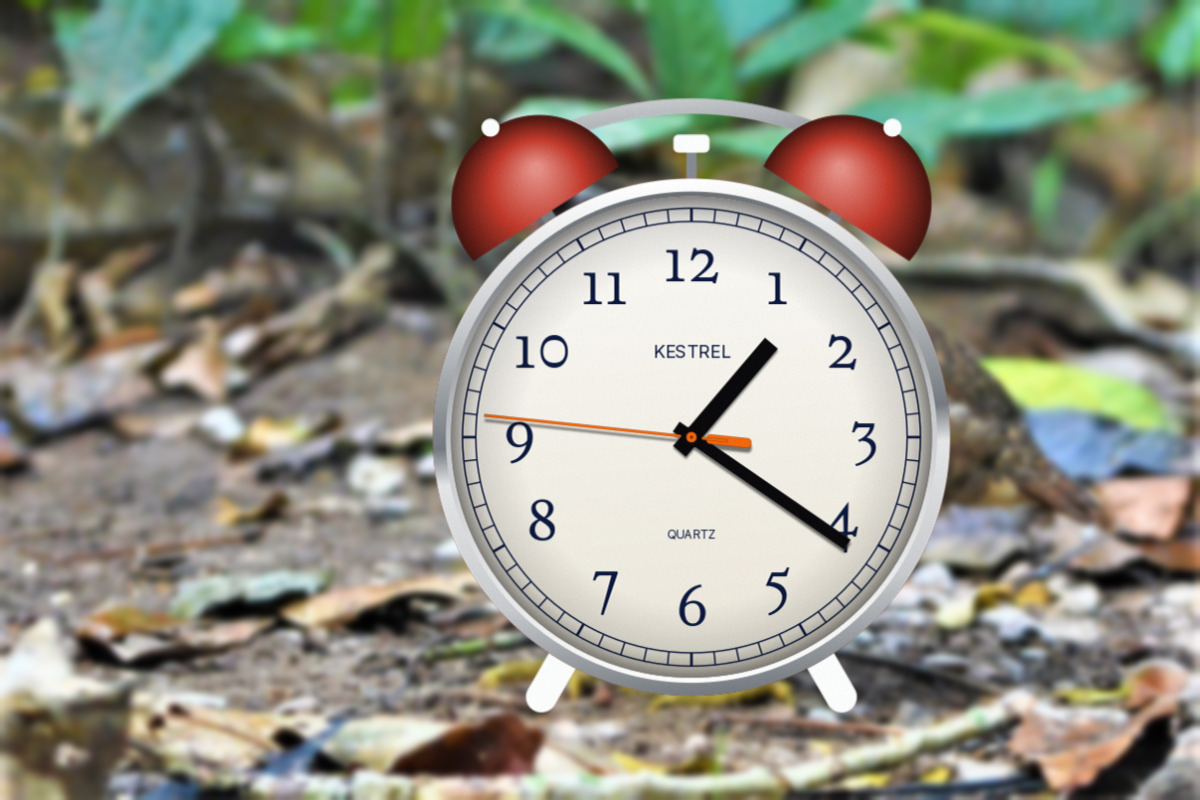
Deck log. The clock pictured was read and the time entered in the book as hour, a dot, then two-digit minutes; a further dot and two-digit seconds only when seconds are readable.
1.20.46
